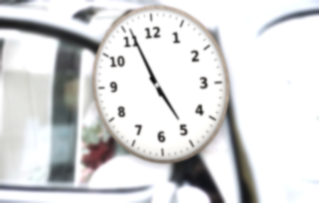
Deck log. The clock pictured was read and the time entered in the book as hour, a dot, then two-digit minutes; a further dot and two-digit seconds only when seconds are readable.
4.56
